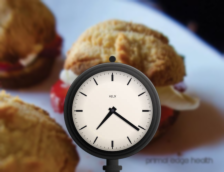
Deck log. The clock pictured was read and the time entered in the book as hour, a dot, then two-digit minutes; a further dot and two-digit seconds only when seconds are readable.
7.21
